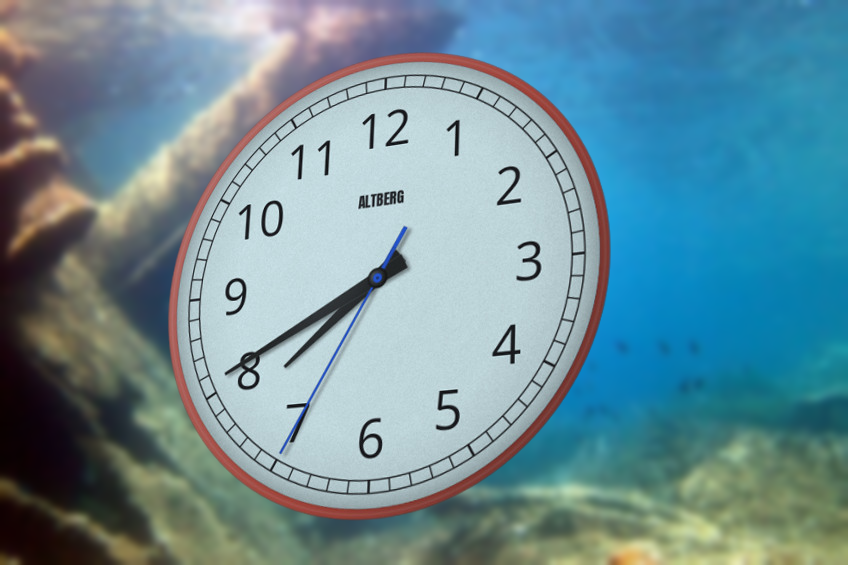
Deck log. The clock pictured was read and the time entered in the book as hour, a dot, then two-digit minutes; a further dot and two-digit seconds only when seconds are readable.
7.40.35
